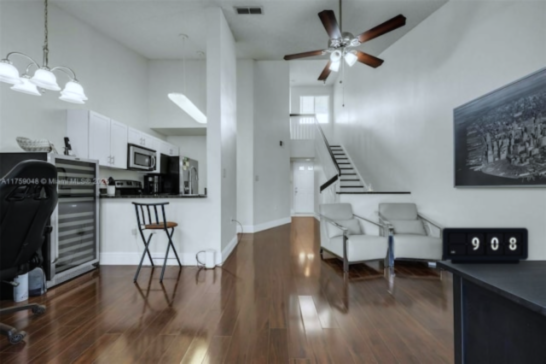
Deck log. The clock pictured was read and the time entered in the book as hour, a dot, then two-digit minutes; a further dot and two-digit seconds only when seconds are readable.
9.08
